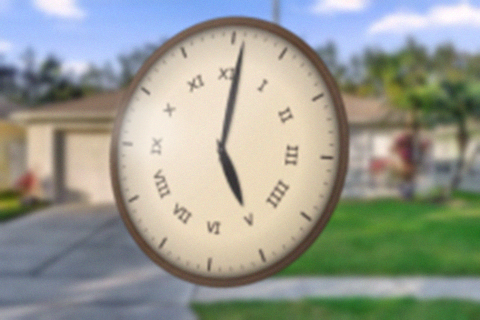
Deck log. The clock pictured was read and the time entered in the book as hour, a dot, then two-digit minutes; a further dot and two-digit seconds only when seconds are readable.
5.01
